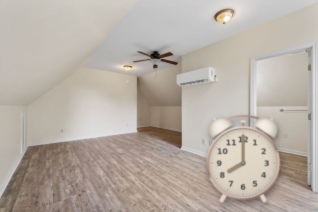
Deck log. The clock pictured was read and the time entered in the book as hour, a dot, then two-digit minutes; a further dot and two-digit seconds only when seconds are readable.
8.00
